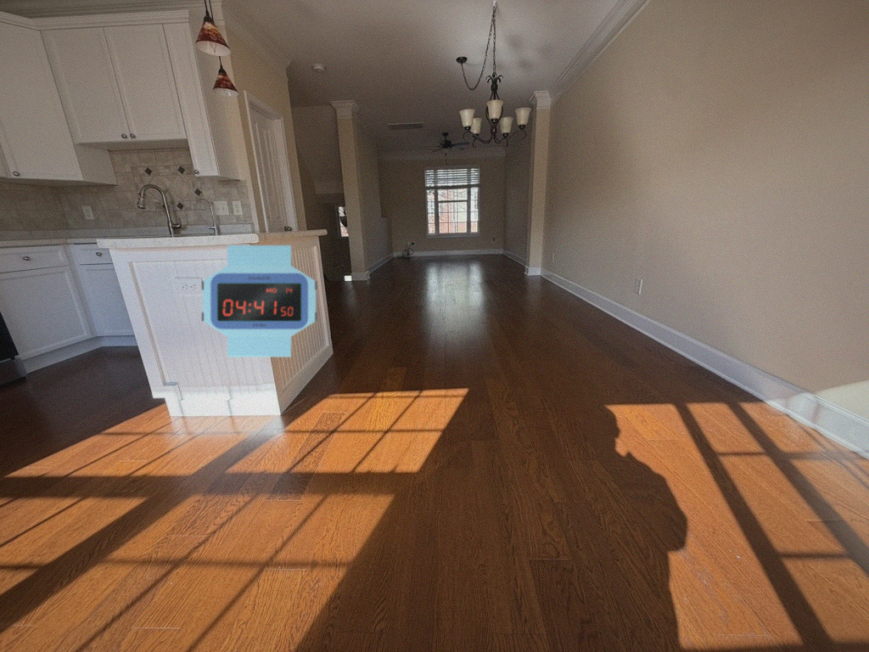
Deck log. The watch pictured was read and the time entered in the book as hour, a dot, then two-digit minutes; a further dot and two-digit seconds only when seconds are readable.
4.41
